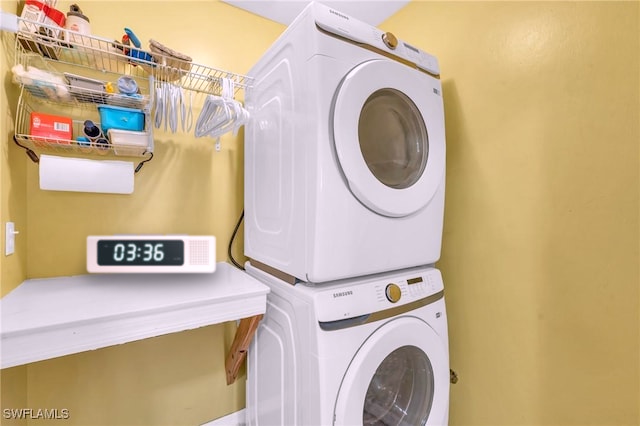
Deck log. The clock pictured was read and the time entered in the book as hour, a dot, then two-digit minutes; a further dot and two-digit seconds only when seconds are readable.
3.36
